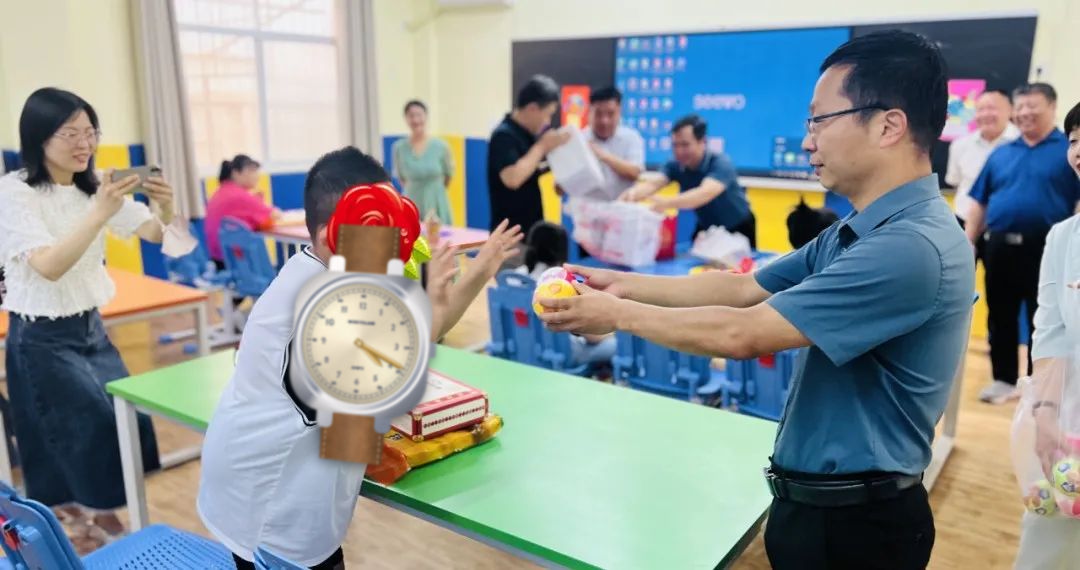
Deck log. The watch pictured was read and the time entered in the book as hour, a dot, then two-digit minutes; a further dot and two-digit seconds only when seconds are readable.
4.19
